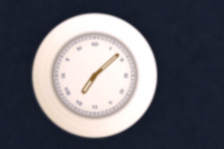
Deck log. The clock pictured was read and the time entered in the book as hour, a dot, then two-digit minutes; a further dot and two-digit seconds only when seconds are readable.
7.08
